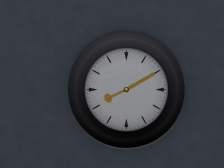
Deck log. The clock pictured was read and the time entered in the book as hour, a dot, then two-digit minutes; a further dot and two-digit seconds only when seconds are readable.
8.10
